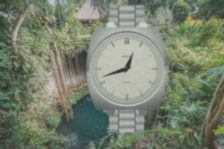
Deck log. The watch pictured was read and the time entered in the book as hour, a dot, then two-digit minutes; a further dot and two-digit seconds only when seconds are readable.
12.42
